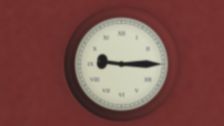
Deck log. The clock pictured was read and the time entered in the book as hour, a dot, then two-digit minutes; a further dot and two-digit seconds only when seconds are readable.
9.15
